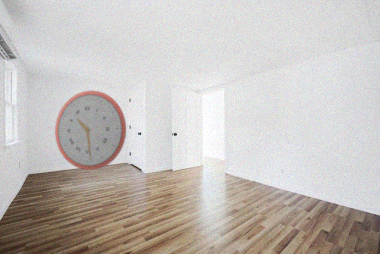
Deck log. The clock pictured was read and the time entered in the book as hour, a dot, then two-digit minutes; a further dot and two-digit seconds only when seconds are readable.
10.29
